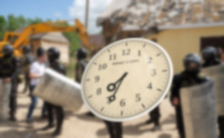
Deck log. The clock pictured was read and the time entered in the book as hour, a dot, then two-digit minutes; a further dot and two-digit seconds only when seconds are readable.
7.34
